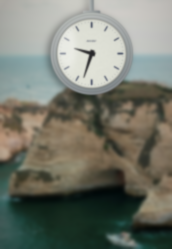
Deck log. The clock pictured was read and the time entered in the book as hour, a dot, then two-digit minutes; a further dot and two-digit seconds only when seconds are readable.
9.33
